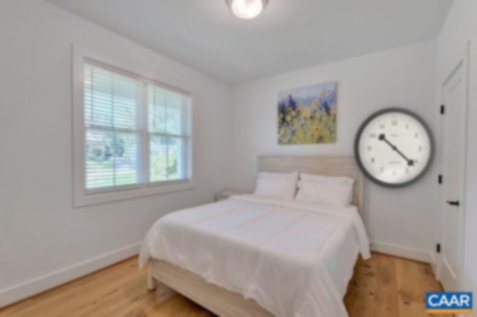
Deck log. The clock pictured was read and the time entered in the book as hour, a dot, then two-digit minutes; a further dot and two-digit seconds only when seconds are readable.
10.22
